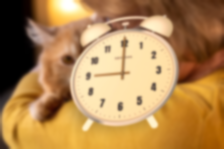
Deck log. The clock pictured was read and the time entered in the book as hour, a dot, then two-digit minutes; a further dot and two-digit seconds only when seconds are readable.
9.00
